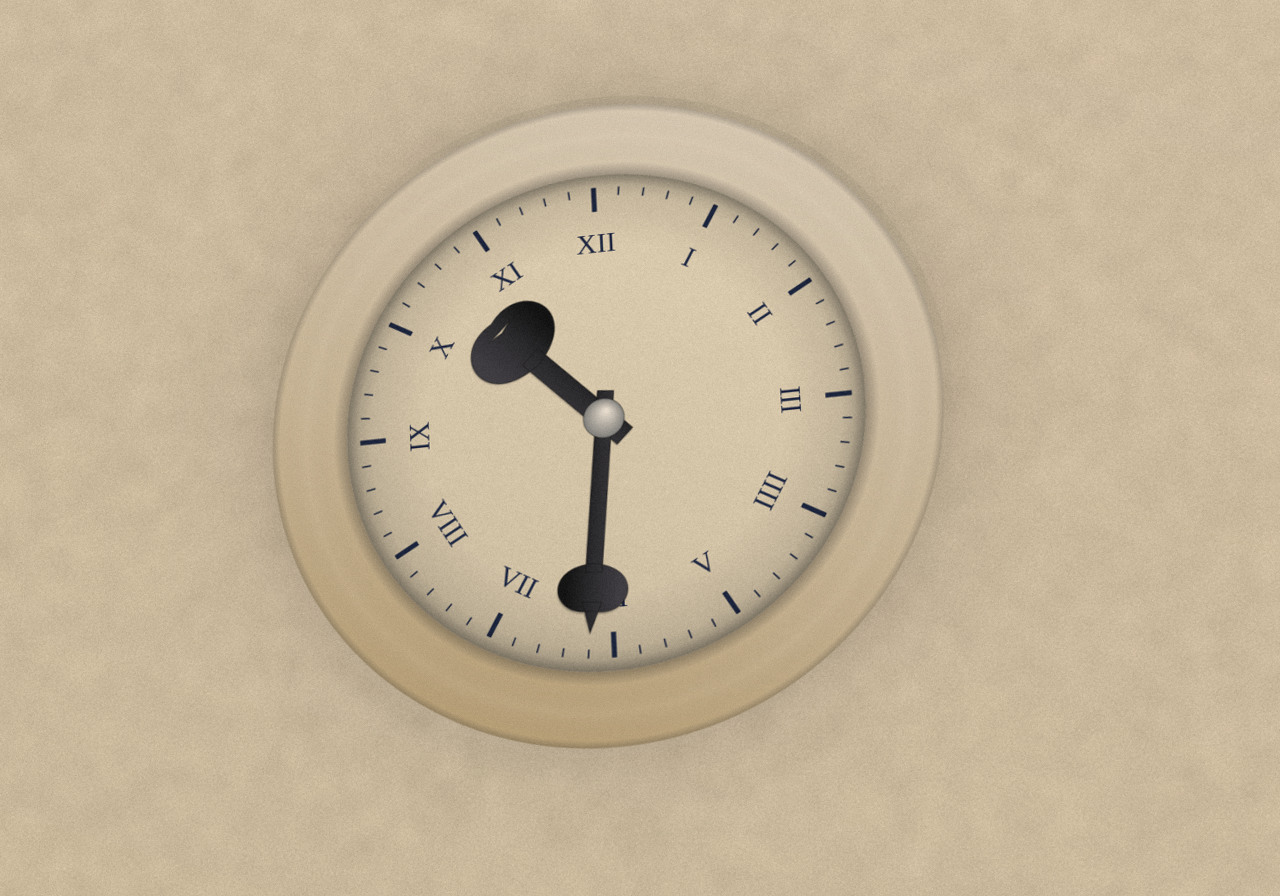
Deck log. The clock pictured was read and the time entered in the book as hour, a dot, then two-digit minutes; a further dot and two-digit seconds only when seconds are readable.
10.31
